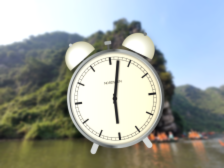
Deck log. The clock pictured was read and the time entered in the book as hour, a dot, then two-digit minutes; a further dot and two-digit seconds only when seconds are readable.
6.02
